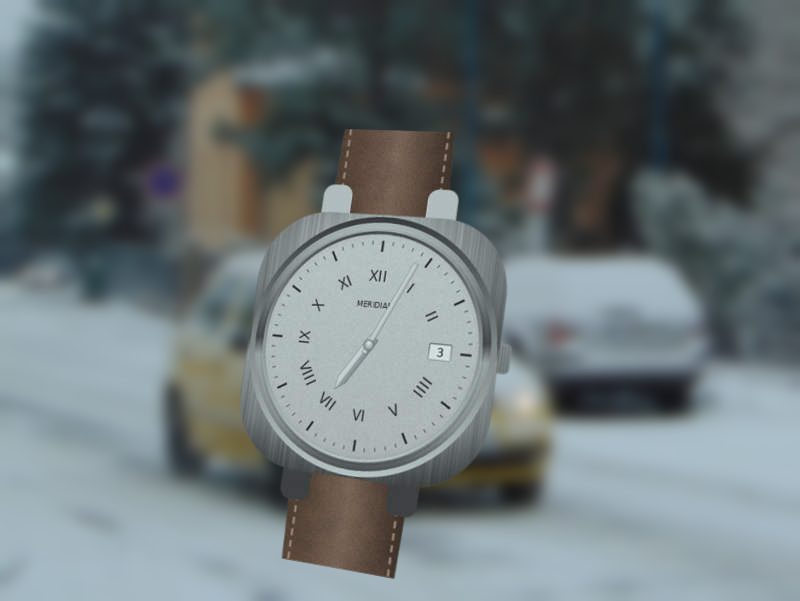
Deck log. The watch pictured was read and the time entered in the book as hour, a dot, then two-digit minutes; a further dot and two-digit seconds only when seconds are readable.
7.04
